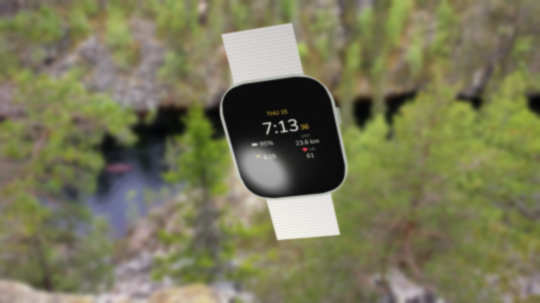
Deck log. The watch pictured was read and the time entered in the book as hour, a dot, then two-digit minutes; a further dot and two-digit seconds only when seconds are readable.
7.13
